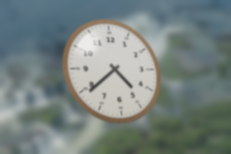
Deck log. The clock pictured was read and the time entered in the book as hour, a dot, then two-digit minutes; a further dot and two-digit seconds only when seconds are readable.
4.39
